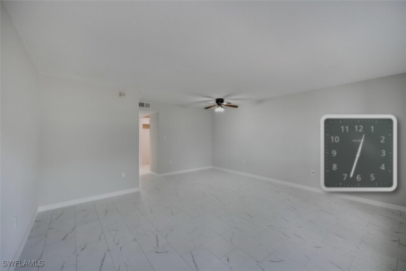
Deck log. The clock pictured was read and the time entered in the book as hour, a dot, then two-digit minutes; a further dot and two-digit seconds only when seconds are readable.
12.33
